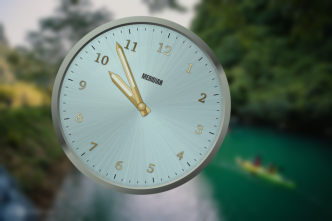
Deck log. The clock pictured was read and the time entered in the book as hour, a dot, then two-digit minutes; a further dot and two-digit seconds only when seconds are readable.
9.53
